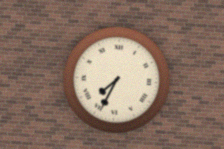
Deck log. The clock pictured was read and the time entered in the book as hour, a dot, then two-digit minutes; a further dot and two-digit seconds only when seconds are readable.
7.34
